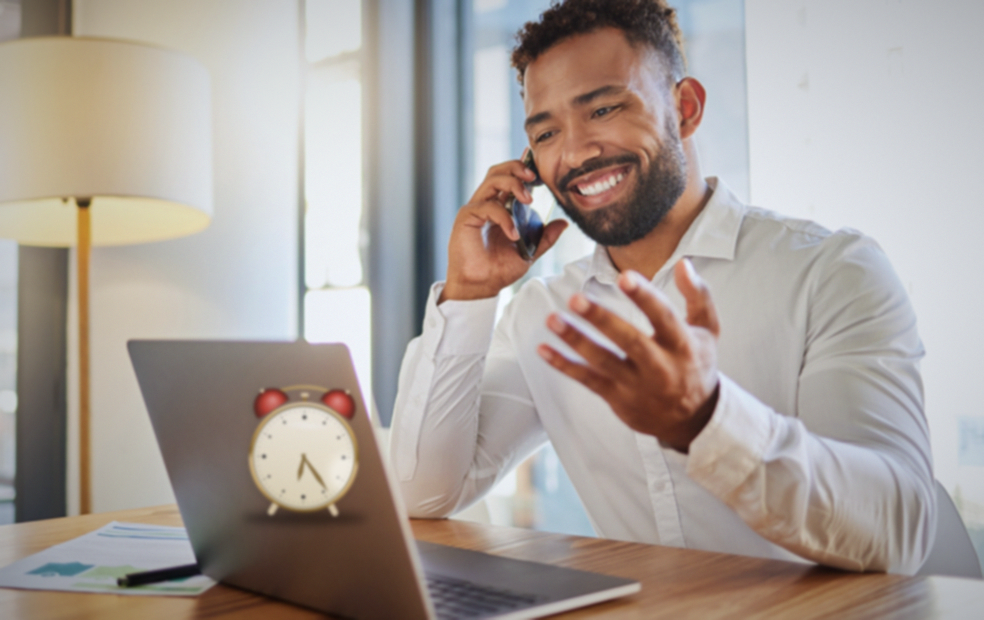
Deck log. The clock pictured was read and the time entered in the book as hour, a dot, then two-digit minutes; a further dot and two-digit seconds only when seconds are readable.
6.24
